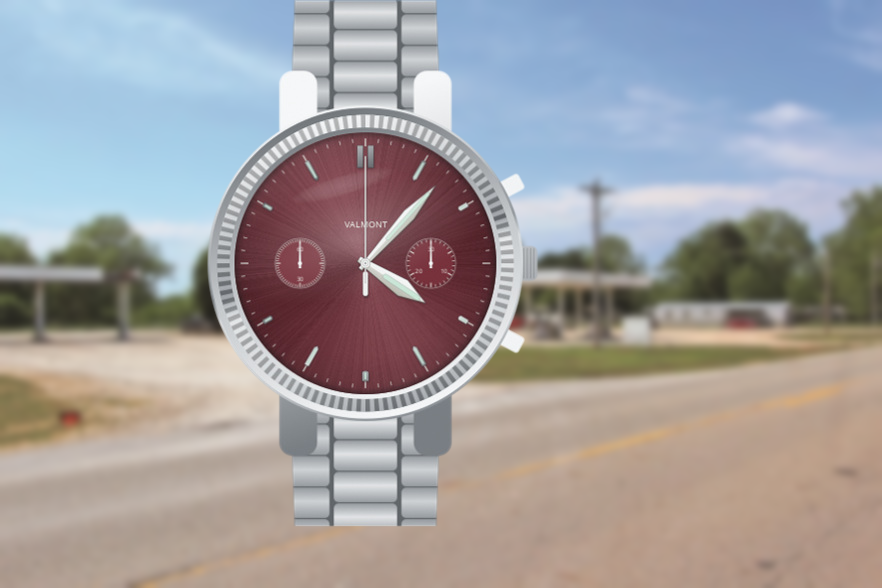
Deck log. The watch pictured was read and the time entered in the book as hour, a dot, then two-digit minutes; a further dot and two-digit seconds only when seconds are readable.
4.07
